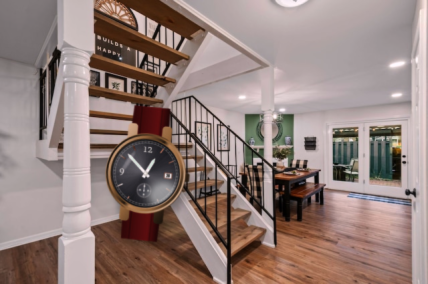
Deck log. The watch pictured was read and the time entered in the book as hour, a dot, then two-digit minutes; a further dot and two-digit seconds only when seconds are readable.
12.52
